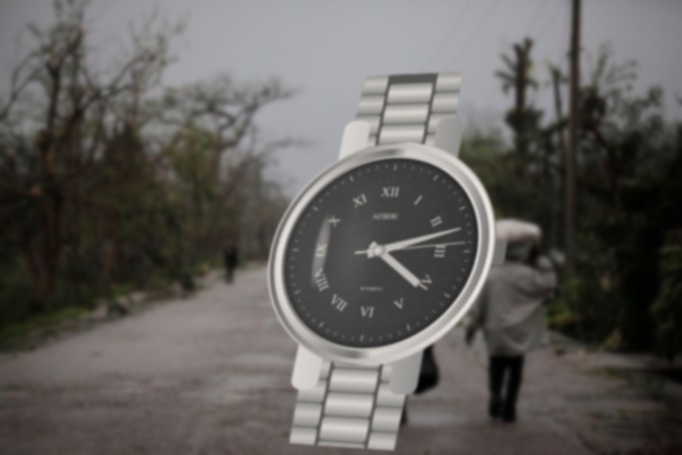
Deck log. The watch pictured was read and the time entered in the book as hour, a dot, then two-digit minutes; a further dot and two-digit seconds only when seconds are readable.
4.12.14
